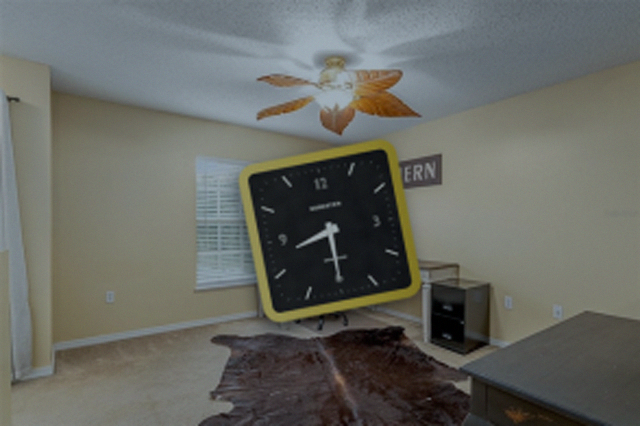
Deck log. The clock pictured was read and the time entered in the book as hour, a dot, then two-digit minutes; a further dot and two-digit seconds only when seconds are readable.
8.30
